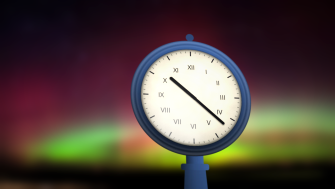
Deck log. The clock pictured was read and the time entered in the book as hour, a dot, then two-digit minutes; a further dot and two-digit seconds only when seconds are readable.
10.22
